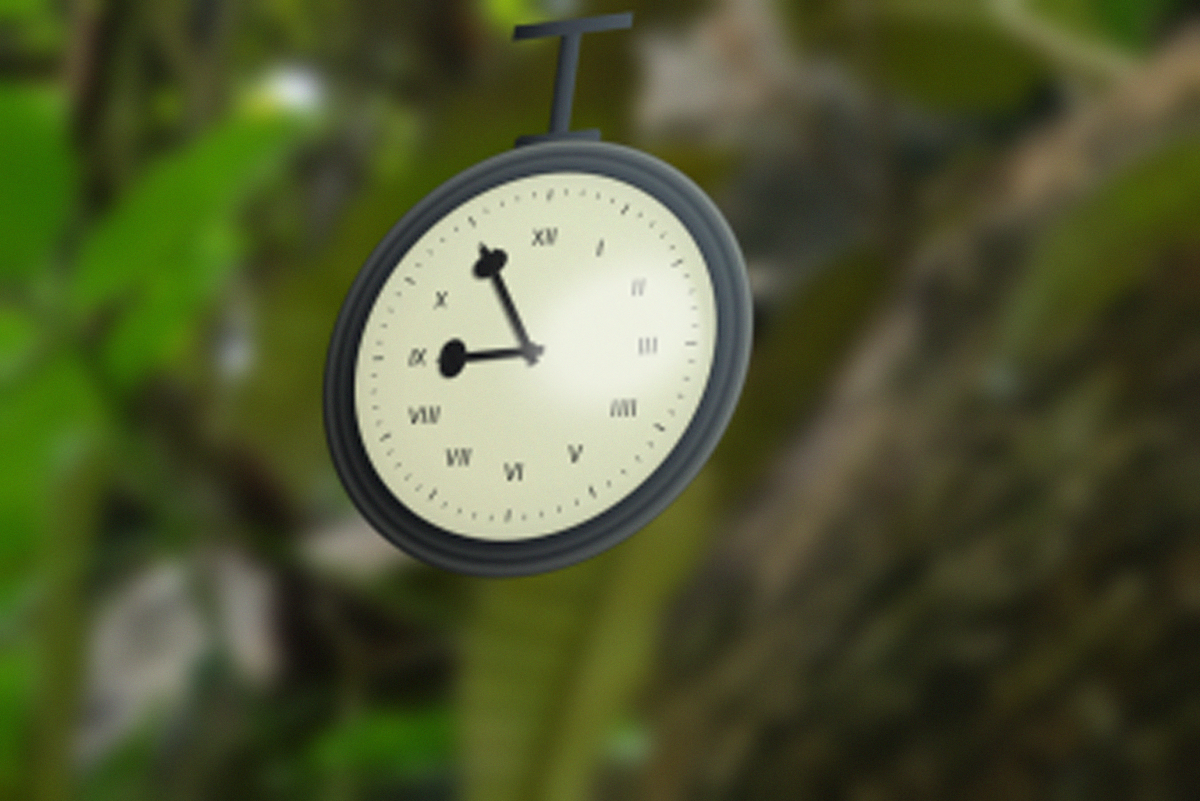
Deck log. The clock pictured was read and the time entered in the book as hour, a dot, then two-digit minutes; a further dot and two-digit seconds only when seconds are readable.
8.55
